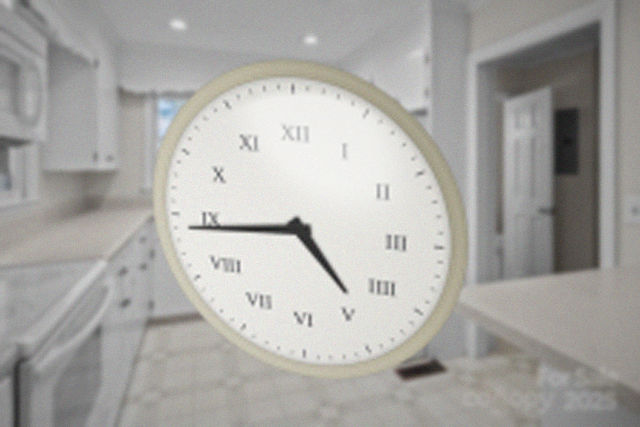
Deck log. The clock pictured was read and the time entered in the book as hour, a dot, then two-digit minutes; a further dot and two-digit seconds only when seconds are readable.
4.44
